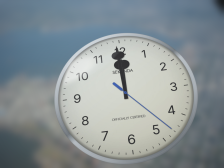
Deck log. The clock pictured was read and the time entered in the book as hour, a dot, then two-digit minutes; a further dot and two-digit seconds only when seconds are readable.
11.59.23
